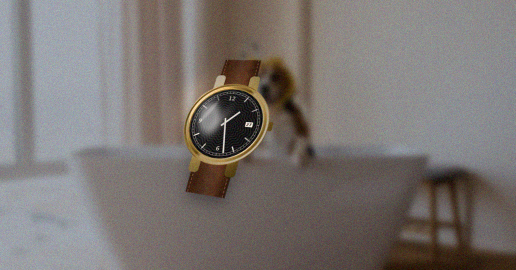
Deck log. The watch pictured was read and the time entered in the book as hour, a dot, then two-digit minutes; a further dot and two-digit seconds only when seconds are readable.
1.28
